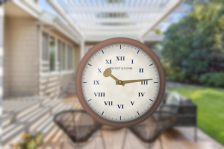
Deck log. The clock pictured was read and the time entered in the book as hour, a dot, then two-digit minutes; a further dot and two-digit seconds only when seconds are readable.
10.14
